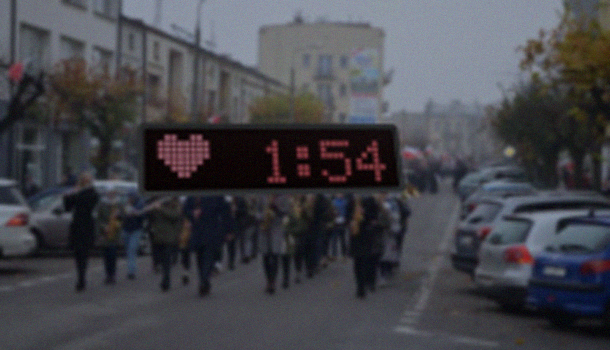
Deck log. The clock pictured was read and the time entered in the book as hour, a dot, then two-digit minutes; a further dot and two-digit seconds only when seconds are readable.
1.54
